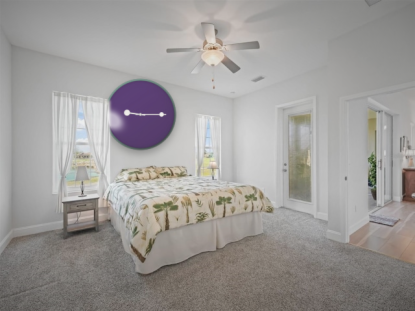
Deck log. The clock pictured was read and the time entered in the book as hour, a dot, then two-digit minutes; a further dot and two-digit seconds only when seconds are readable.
9.15
